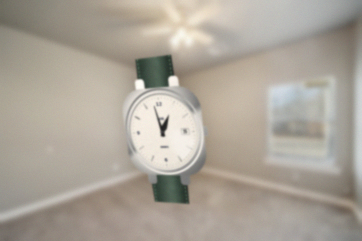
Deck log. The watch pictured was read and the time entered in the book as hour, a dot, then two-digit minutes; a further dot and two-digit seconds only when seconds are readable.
12.58
